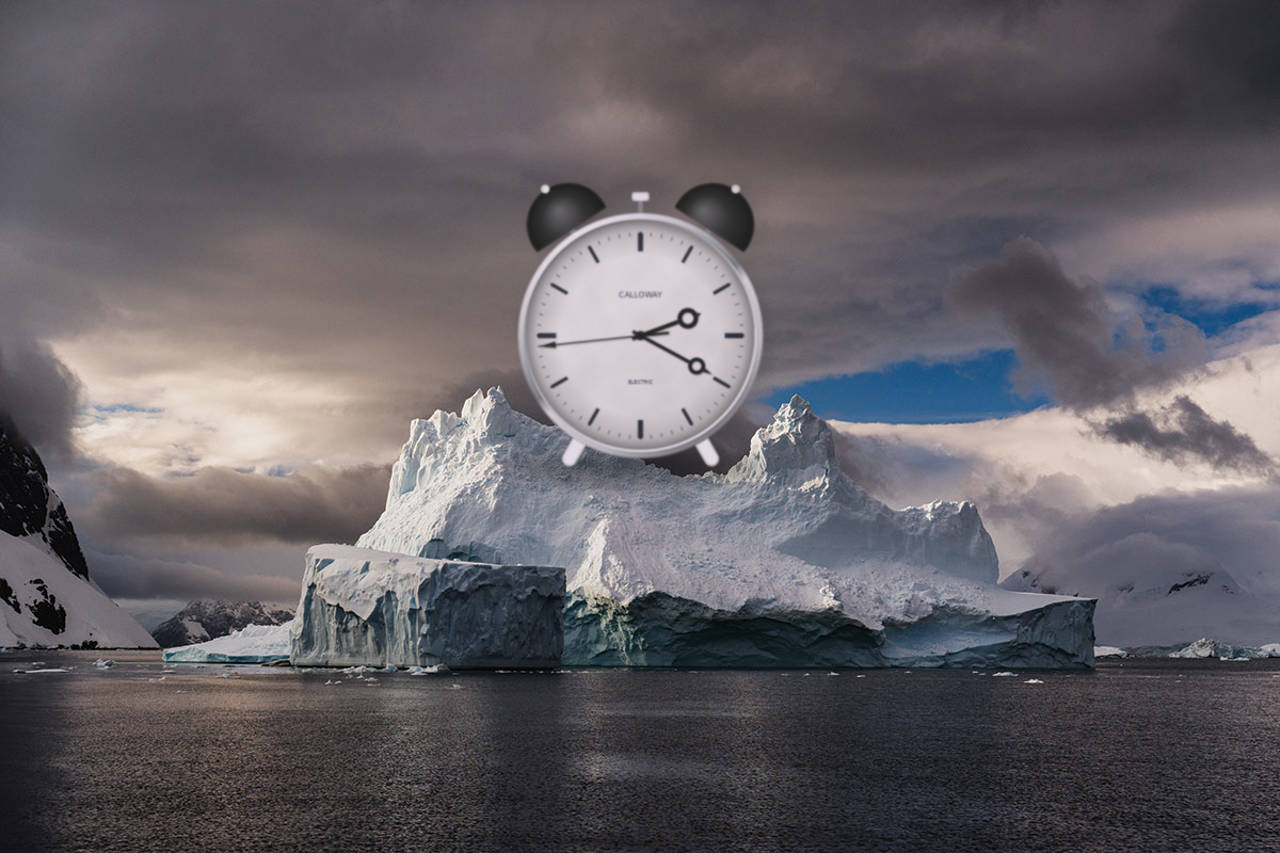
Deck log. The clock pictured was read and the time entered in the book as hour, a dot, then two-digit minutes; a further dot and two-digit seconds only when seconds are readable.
2.19.44
